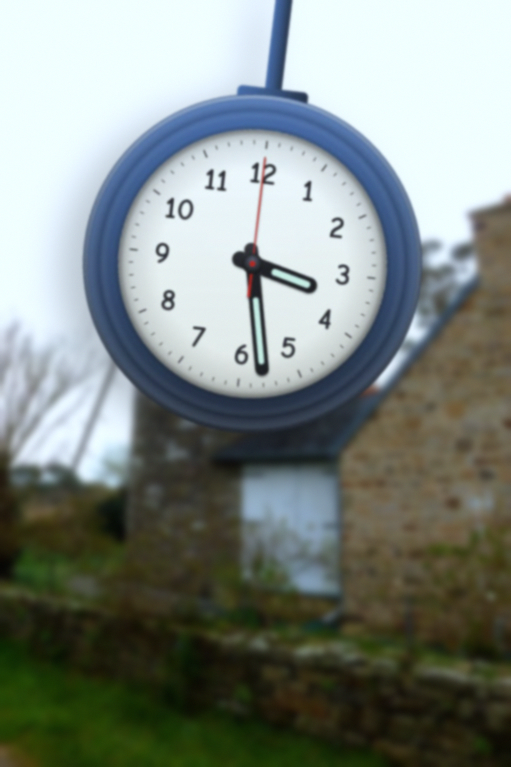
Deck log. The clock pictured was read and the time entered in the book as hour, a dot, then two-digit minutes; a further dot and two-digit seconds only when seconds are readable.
3.28.00
